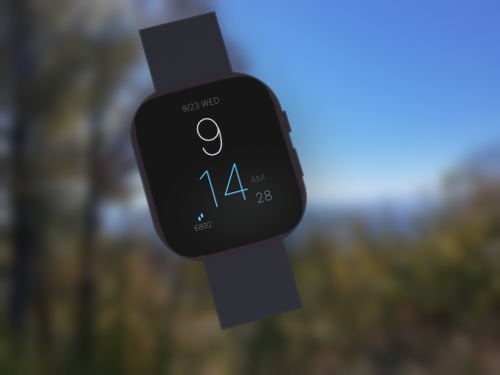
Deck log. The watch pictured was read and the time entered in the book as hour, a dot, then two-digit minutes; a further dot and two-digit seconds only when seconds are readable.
9.14.28
